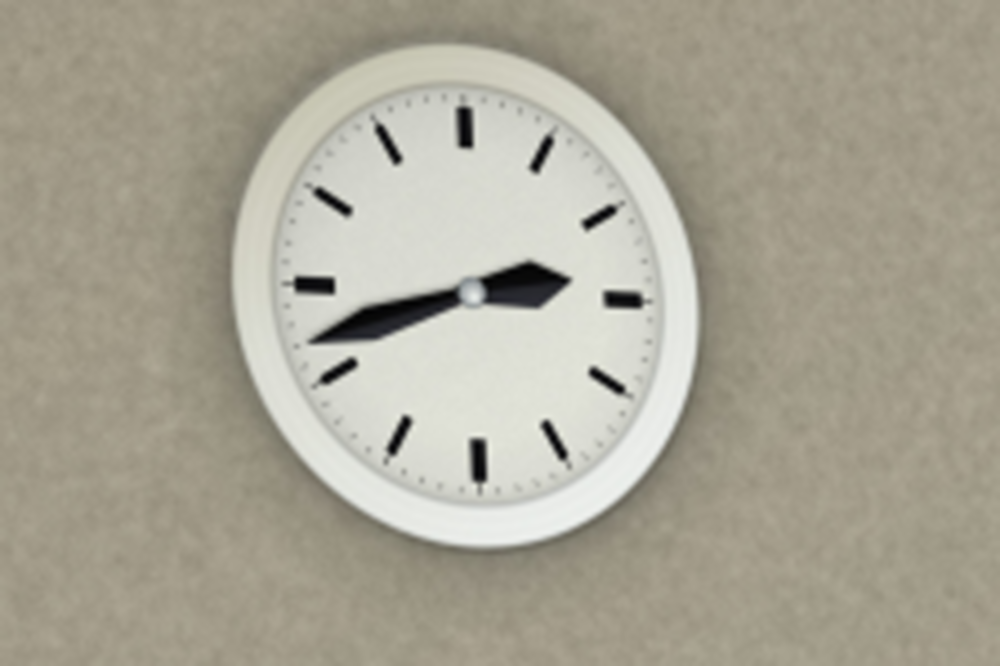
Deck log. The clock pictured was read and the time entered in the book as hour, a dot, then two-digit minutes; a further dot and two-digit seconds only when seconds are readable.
2.42
